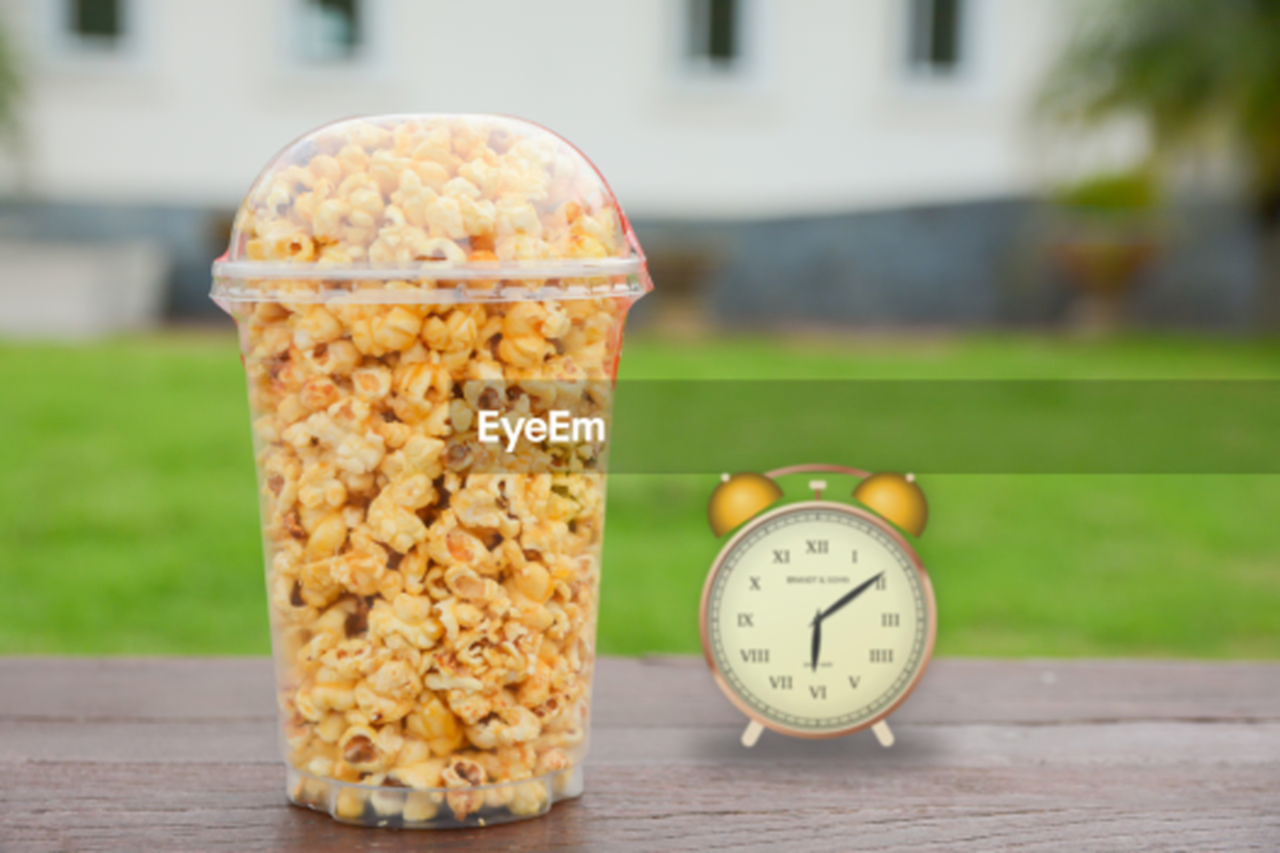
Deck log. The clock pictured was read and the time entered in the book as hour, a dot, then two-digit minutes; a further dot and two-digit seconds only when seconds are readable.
6.09
